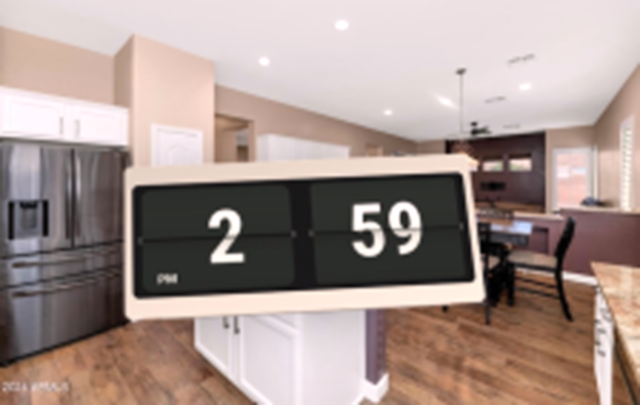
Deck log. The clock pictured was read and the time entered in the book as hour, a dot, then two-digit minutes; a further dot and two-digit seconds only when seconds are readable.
2.59
